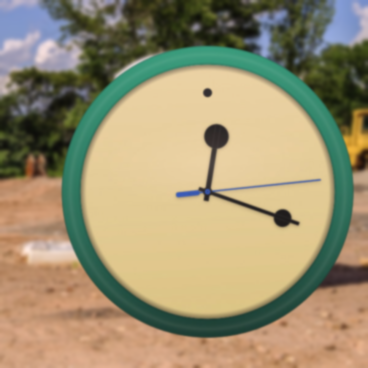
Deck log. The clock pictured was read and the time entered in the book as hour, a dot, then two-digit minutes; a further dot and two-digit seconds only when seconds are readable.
12.18.14
